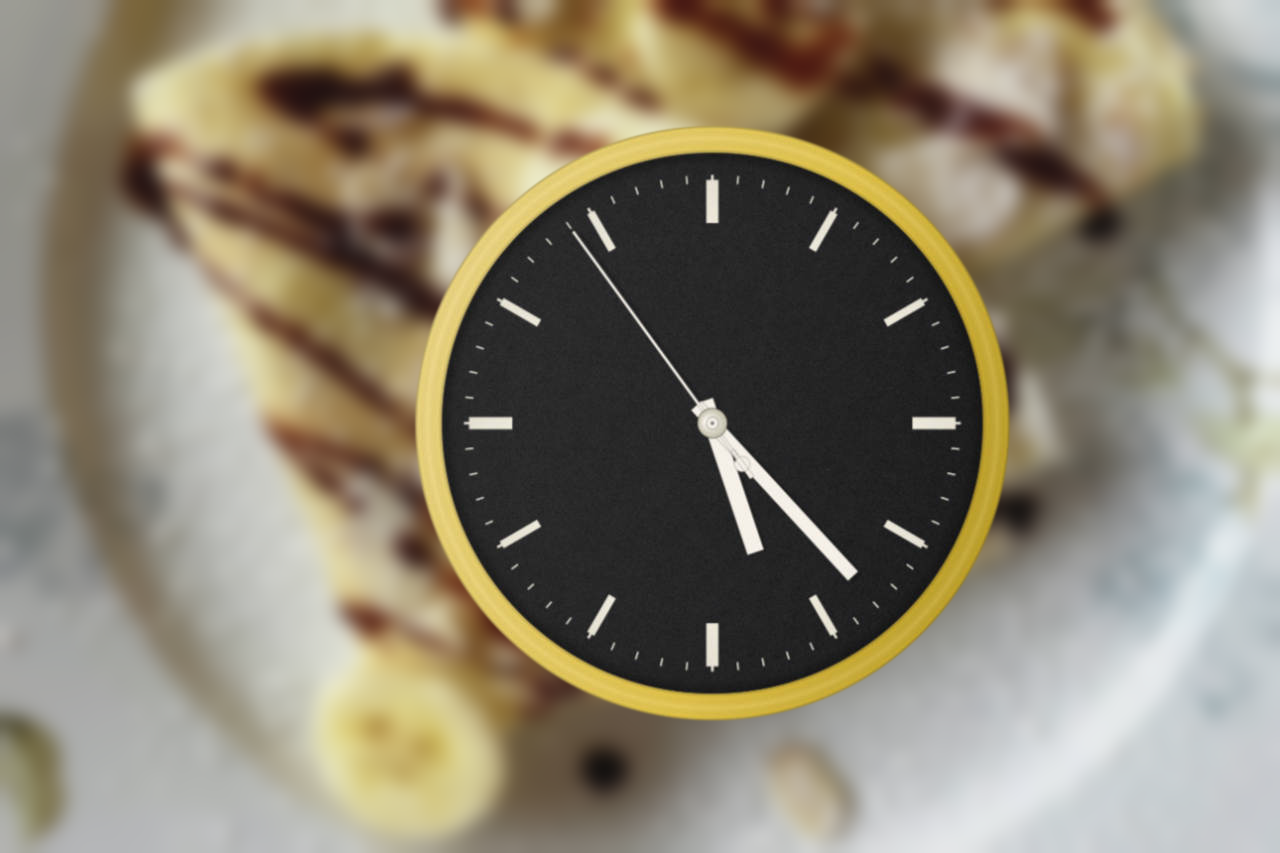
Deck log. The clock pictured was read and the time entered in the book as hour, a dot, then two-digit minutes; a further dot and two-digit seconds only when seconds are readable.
5.22.54
